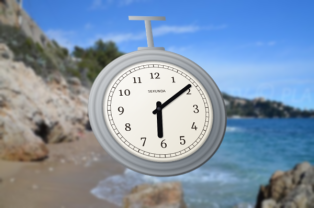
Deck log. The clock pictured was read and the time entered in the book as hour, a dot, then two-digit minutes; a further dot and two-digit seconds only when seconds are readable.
6.09
